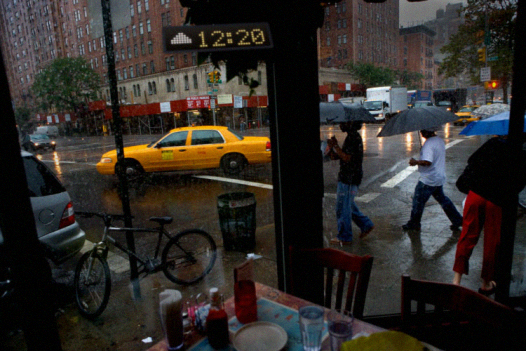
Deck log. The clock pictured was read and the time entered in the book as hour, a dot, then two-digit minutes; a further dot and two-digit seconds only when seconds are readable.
12.20
